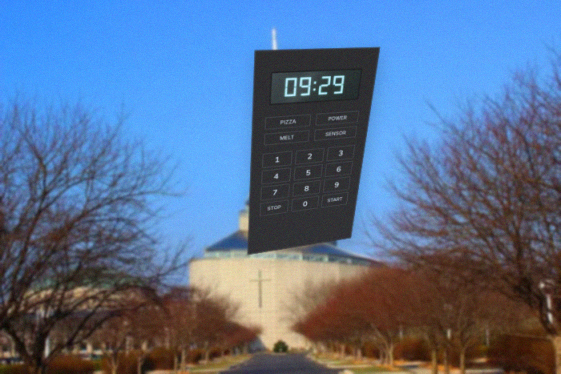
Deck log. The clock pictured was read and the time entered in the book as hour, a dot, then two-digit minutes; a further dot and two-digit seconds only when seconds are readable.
9.29
